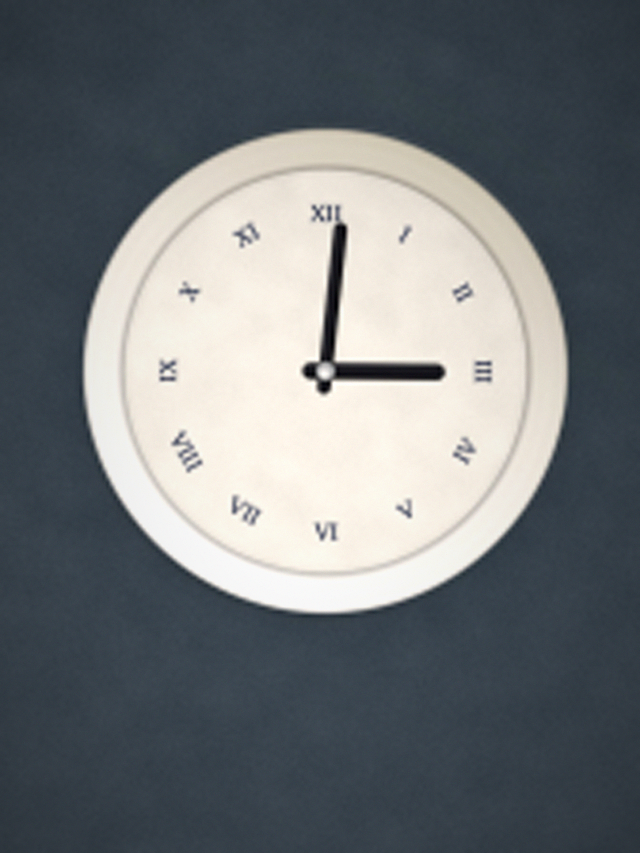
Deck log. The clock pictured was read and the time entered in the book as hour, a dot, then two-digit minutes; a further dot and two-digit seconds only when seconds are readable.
3.01
